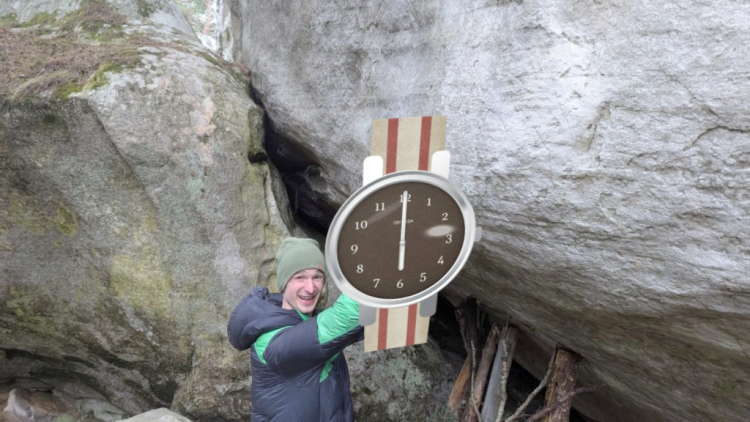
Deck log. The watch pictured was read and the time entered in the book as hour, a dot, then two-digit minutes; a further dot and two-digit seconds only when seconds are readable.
6.00
